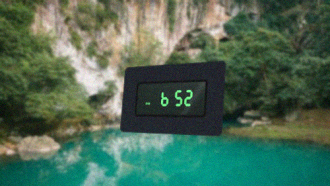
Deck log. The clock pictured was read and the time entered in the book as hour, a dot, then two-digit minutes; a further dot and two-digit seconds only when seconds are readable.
6.52
